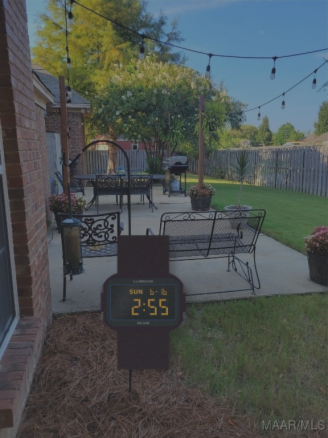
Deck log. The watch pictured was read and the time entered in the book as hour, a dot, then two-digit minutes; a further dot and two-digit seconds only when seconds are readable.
2.55
